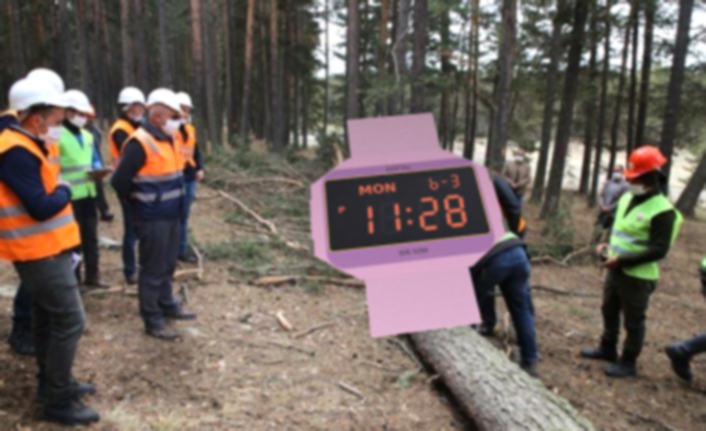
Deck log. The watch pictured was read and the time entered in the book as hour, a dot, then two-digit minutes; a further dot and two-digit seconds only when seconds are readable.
11.28
